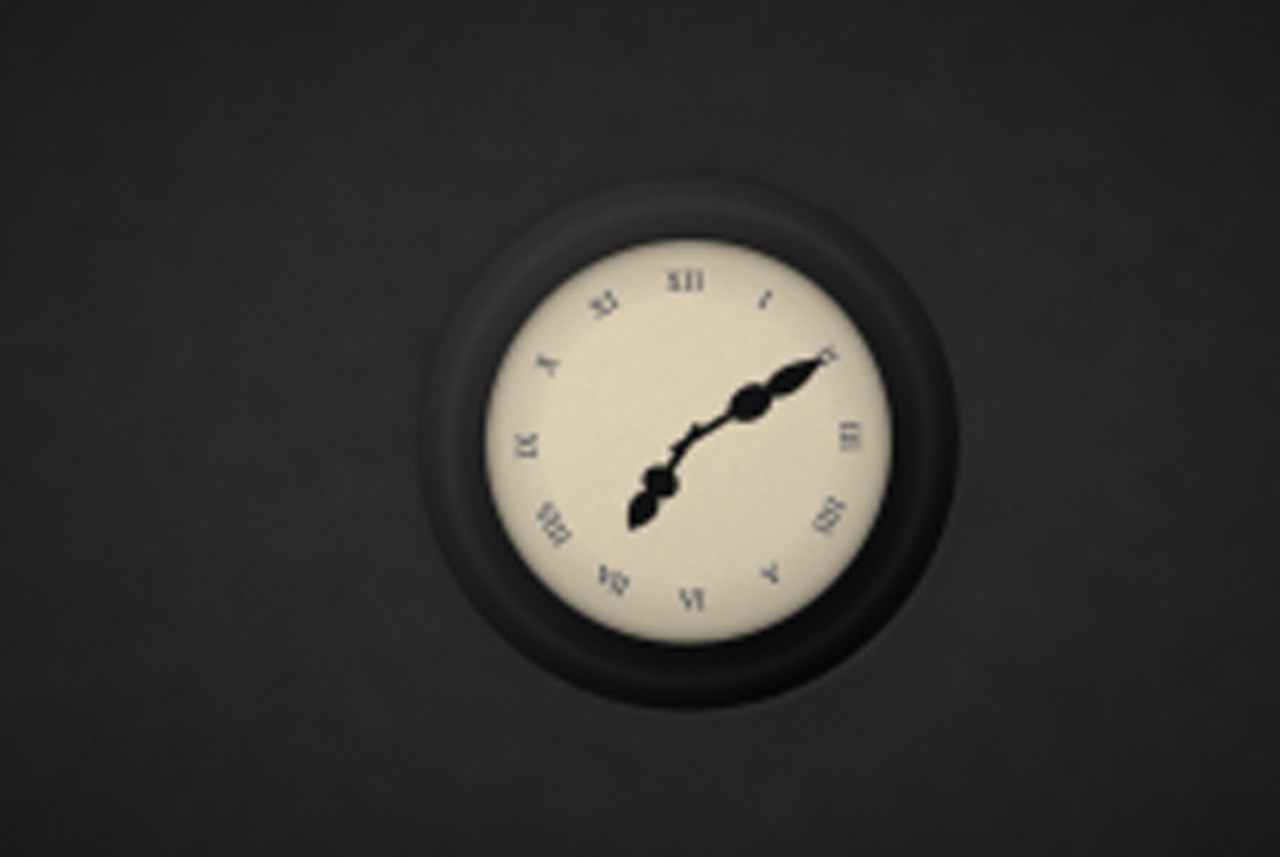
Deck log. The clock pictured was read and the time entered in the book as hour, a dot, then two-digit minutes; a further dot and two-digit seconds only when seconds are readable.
7.10
